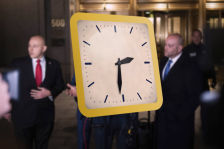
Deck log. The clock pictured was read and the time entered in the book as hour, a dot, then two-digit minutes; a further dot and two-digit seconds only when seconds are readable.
2.31
